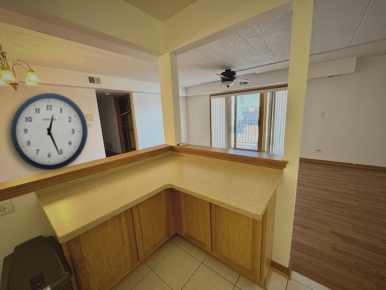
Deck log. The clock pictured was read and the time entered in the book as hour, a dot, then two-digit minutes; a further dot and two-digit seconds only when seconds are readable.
12.26
